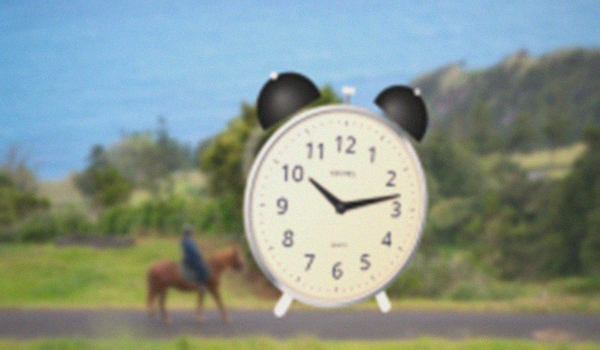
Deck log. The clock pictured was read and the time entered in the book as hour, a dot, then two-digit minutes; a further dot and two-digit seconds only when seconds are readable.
10.13
